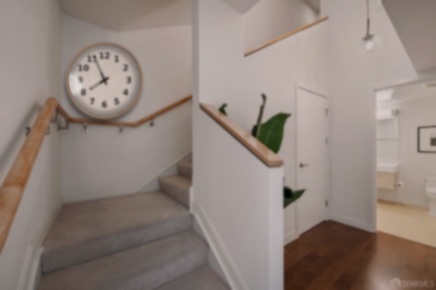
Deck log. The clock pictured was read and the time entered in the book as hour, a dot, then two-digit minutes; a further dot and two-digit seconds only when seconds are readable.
7.56
